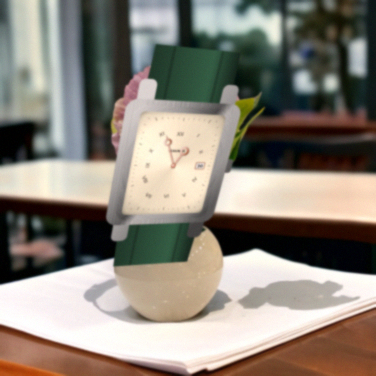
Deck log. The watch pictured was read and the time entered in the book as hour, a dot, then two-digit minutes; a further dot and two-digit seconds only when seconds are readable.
12.56
